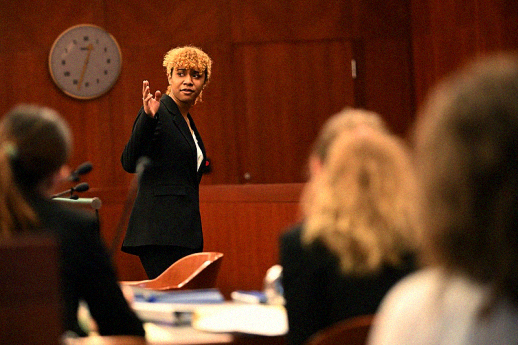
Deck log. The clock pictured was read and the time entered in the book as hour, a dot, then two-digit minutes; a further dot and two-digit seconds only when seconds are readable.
12.33
